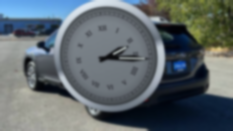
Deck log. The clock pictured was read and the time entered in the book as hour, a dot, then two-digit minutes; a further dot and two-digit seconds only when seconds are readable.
2.16
